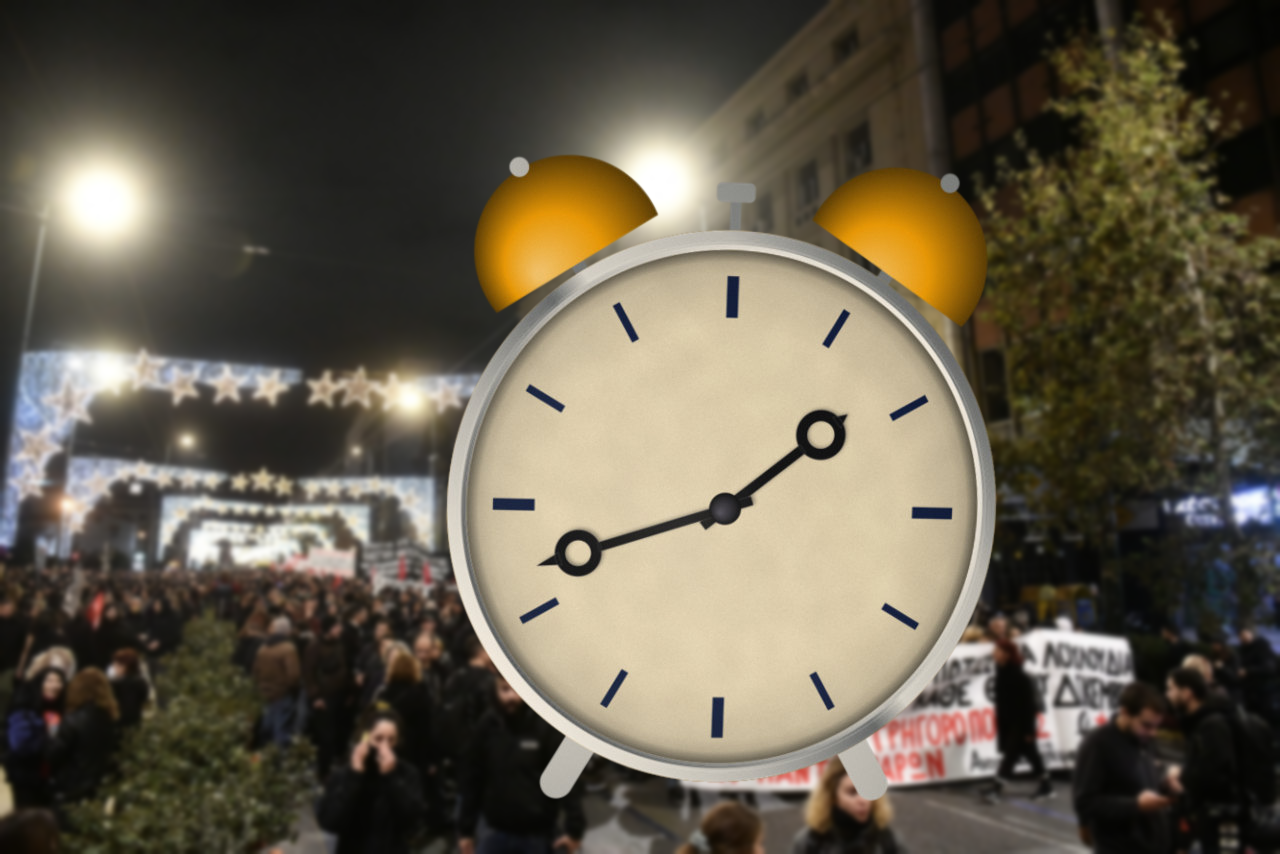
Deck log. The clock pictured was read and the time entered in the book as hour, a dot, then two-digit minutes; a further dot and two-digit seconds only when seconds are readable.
1.42
